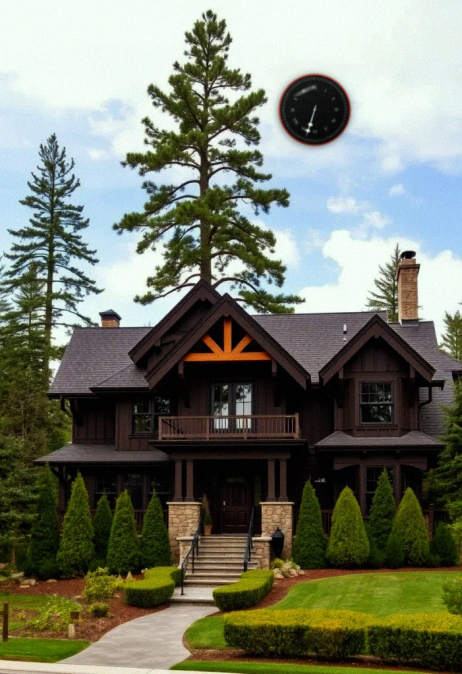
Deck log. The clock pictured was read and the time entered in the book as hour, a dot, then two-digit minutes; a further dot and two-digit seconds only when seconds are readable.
6.33
